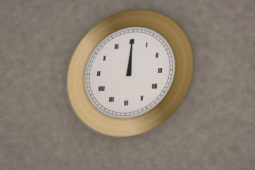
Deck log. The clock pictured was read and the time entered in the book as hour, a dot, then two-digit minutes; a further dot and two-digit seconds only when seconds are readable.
12.00
